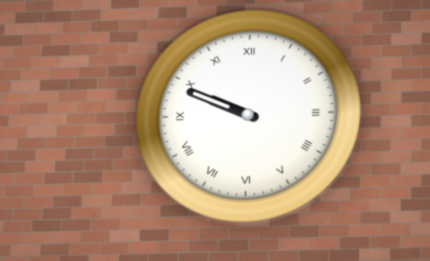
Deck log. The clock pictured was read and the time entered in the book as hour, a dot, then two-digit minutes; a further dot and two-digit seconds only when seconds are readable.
9.49
